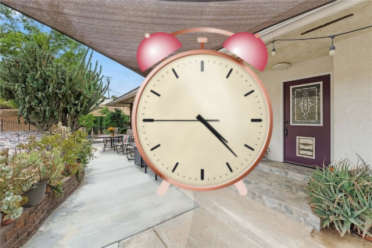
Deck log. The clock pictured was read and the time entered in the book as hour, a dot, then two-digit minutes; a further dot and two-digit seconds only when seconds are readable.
4.22.45
